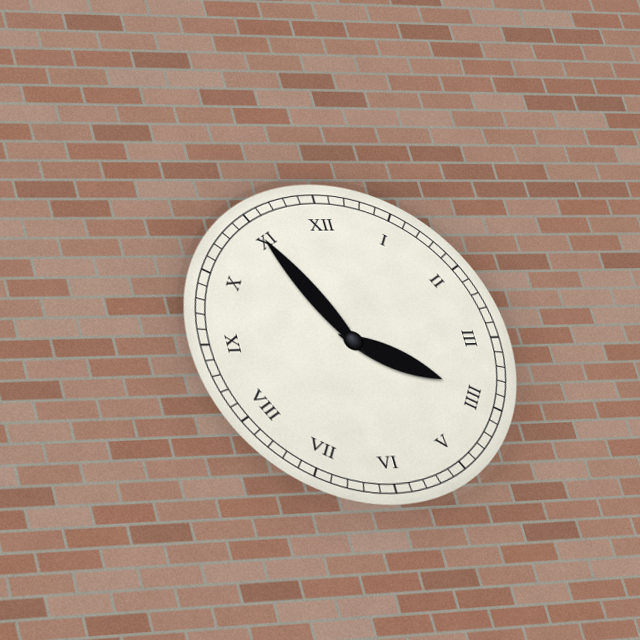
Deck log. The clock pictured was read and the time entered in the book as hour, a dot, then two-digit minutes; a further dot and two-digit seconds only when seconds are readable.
3.55
